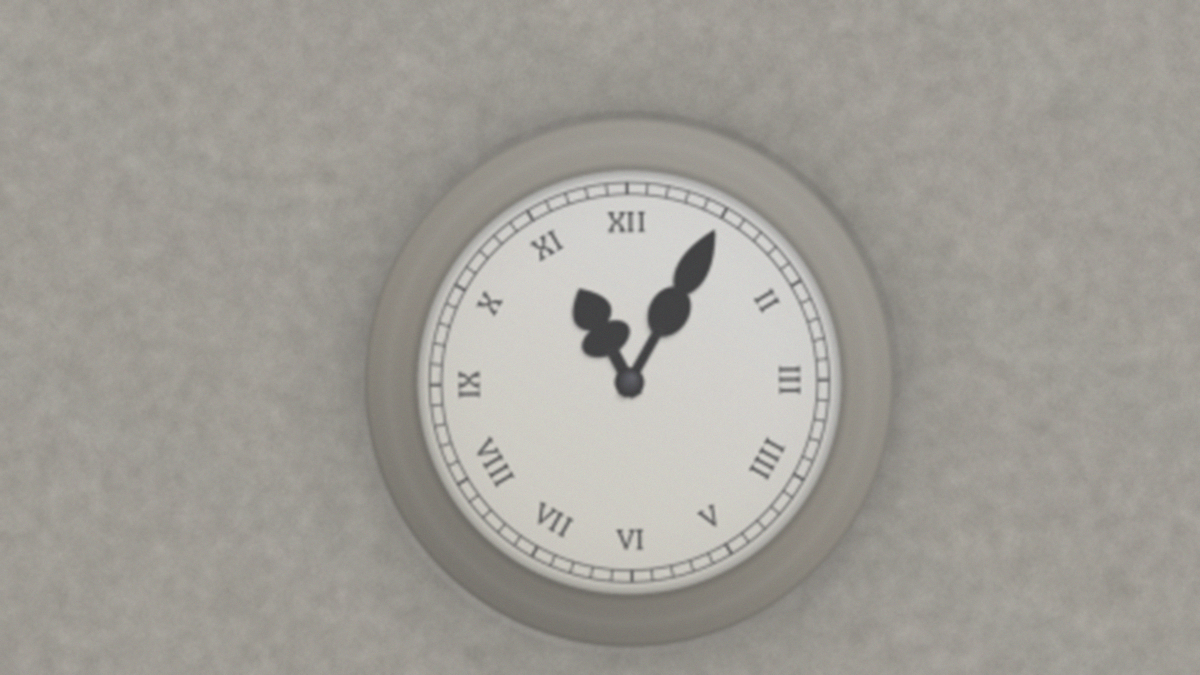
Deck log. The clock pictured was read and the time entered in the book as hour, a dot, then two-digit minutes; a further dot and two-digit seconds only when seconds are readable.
11.05
